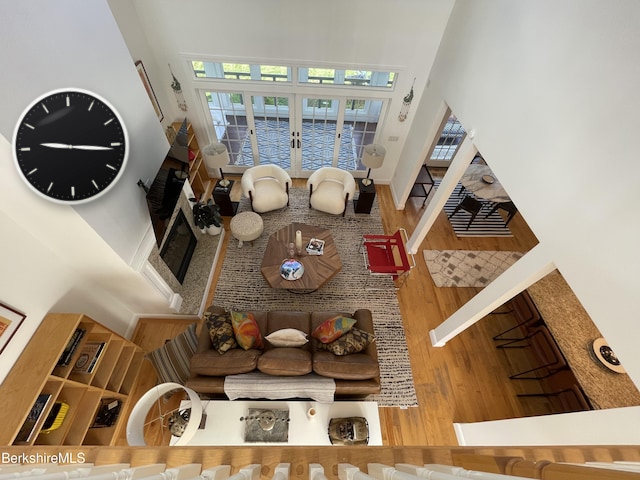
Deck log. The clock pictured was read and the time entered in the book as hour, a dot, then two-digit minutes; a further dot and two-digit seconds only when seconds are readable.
9.16
